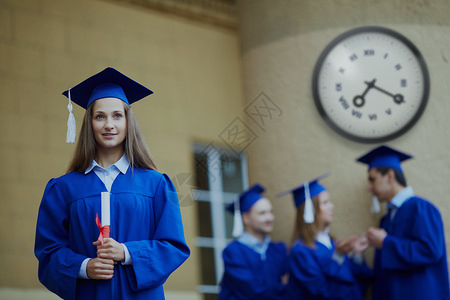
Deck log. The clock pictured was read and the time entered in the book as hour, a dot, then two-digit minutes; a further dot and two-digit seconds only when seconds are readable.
7.20
